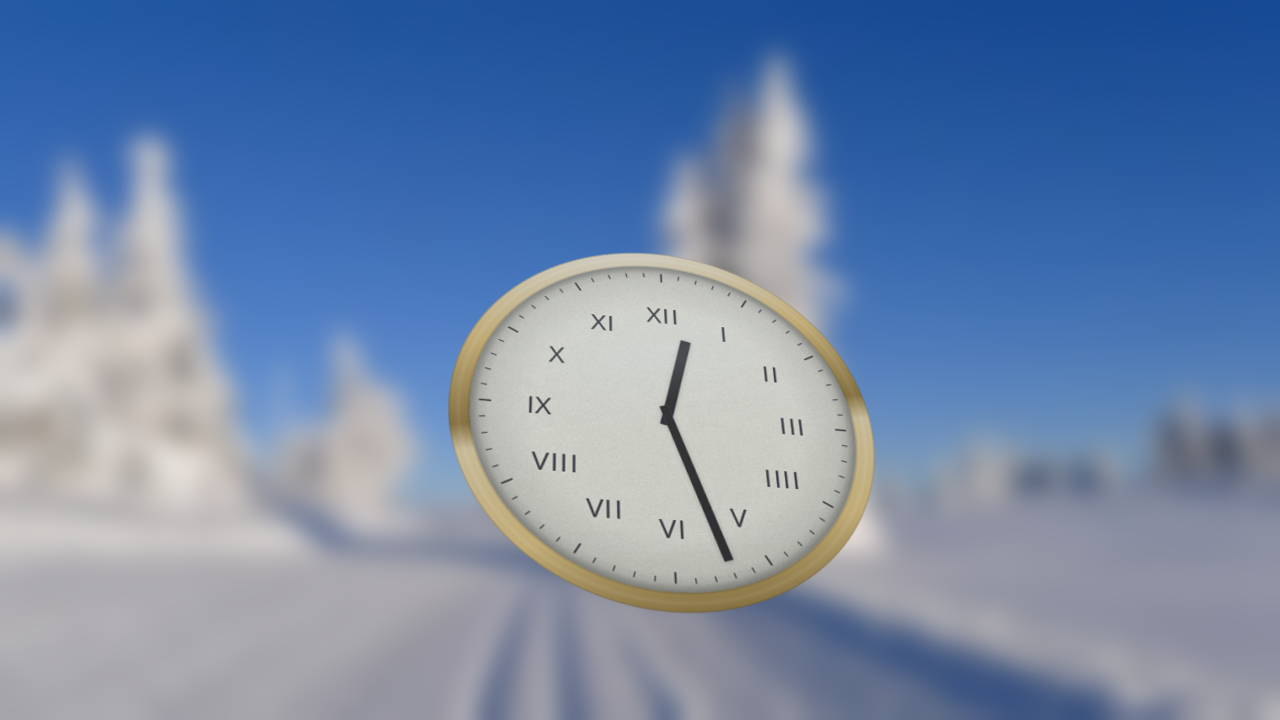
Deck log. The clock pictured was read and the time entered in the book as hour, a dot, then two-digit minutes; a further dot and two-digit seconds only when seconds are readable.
12.27
